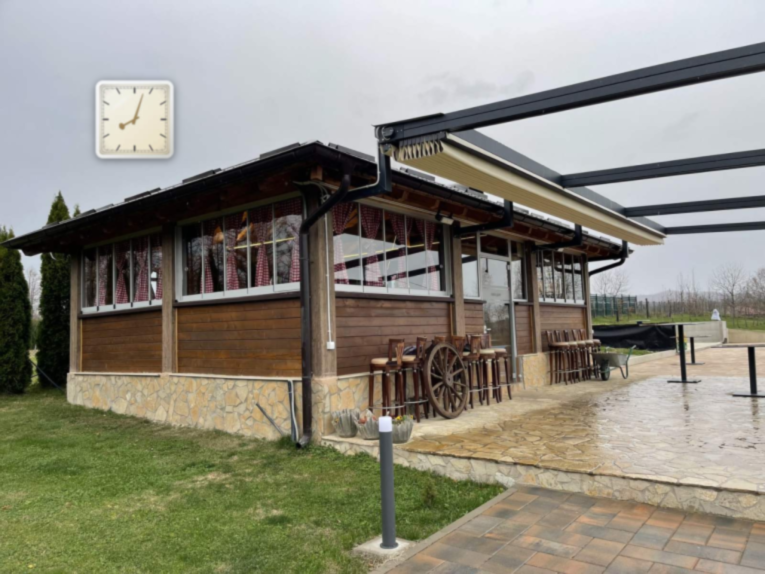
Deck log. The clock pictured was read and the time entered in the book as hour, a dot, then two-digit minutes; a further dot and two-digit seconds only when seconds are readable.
8.03
